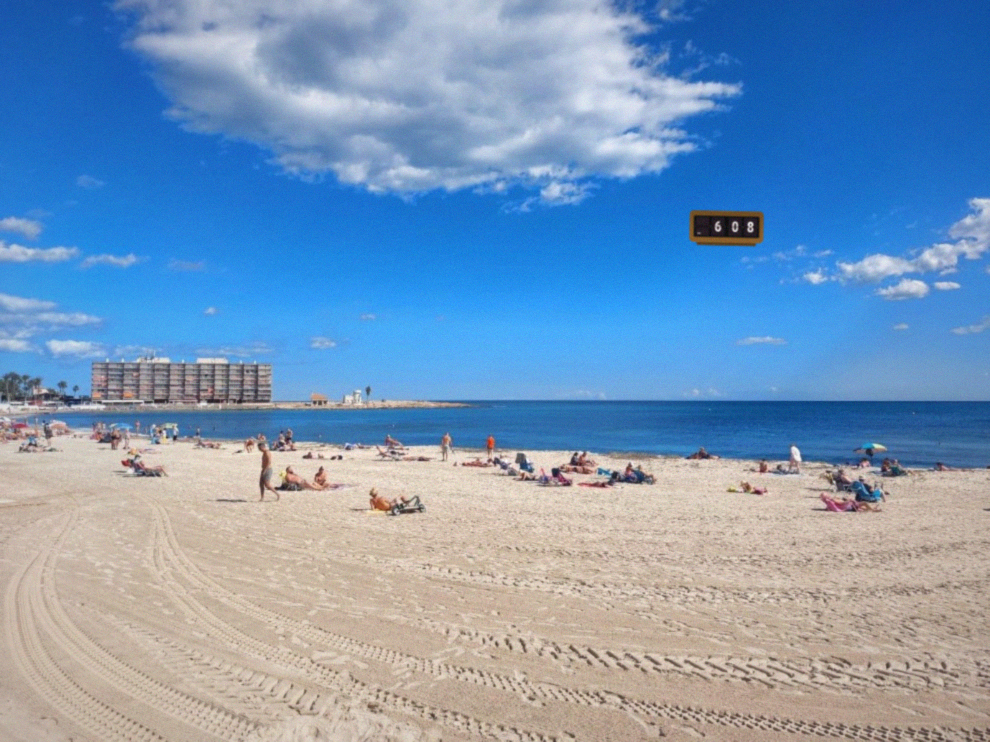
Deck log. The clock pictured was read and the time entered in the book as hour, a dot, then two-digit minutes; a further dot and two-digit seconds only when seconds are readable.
6.08
